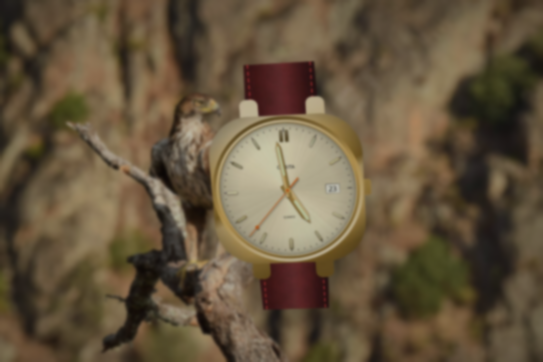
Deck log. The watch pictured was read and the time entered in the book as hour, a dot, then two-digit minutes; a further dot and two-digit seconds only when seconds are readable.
4.58.37
